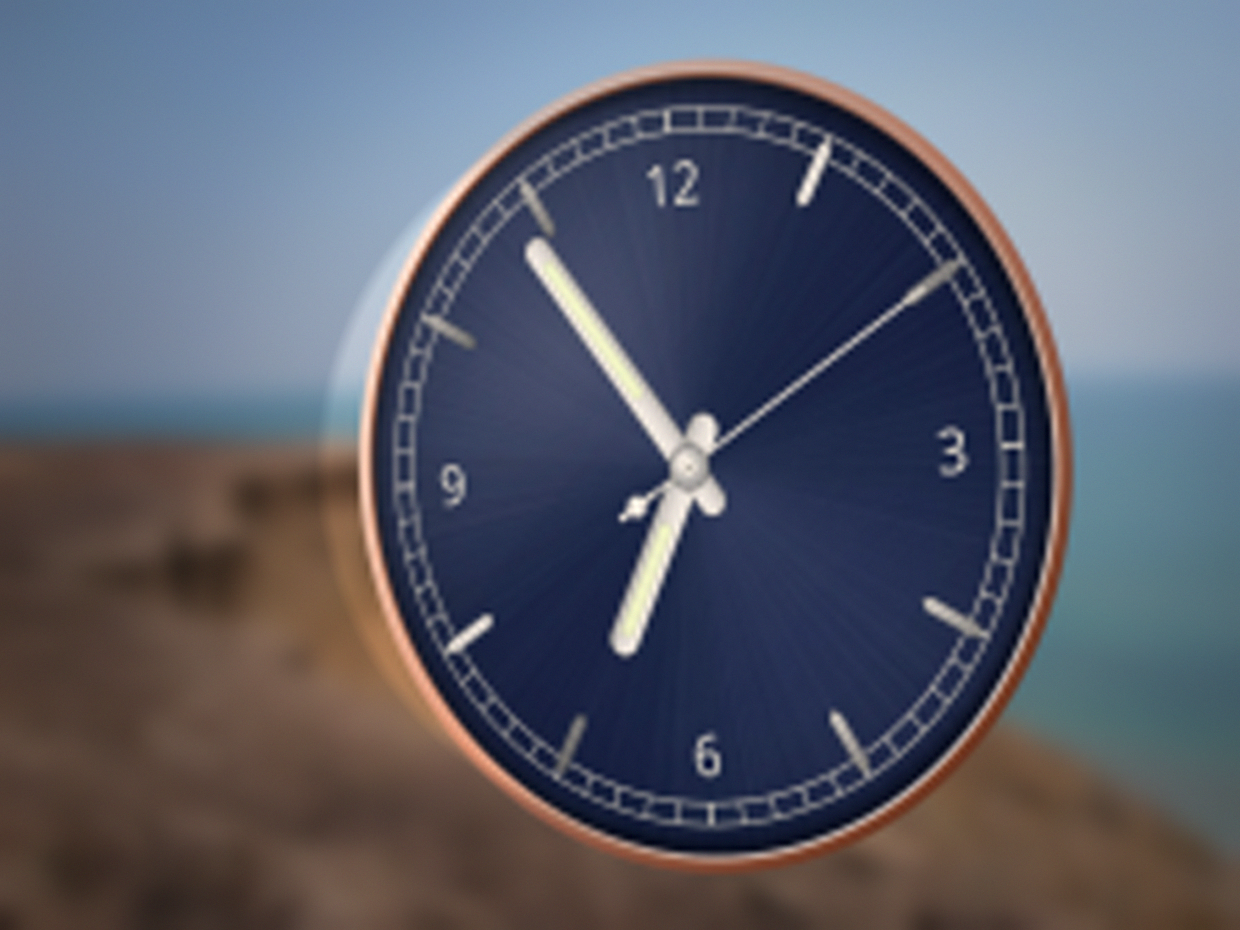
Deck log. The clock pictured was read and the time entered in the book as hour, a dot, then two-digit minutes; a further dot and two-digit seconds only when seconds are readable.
6.54.10
